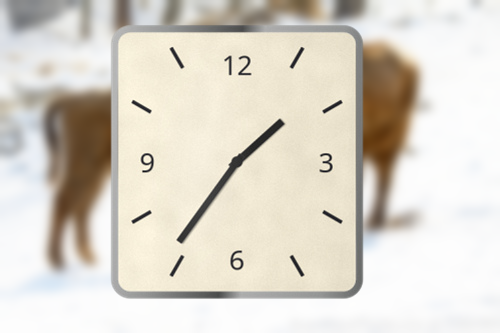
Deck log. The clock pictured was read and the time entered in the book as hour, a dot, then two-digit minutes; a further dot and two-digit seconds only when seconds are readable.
1.36
